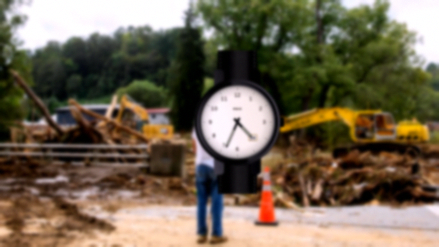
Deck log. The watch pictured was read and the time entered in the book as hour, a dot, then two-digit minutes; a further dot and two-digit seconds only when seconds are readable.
4.34
